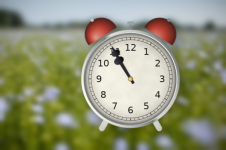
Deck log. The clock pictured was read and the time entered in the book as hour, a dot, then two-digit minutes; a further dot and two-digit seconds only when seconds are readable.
10.55
